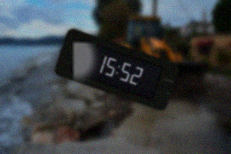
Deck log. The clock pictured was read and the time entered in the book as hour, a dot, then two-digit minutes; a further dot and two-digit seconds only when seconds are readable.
15.52
